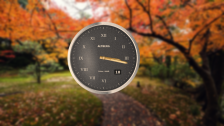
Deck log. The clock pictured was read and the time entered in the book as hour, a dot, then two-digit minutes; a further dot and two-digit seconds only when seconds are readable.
3.17
